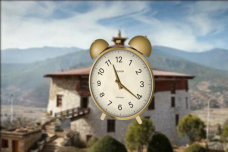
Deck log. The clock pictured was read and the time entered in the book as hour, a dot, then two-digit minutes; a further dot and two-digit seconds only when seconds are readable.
11.21
